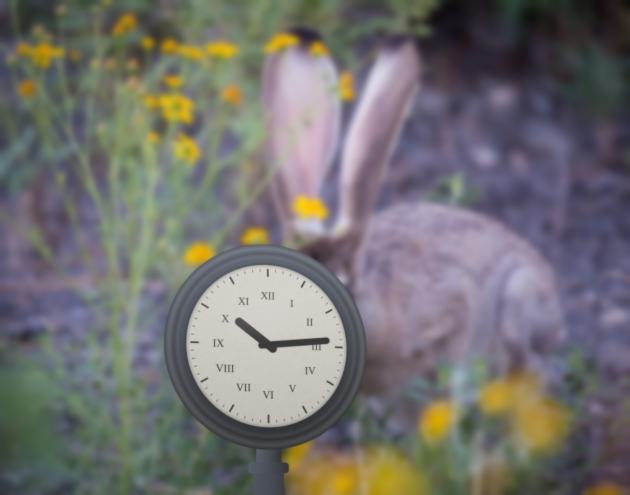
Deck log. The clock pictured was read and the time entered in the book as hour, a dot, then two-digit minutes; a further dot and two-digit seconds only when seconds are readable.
10.14
